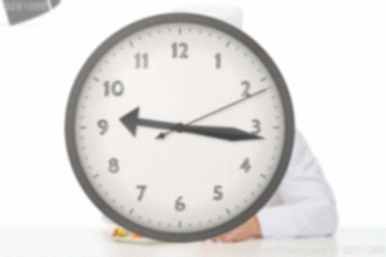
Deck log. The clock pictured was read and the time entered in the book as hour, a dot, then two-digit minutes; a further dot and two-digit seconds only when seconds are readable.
9.16.11
